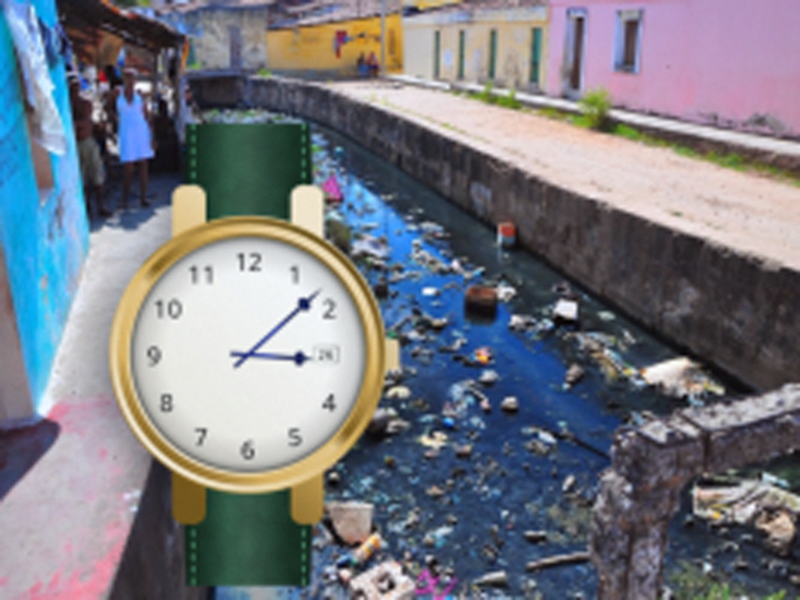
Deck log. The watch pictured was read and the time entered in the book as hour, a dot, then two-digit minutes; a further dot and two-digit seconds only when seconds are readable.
3.08
